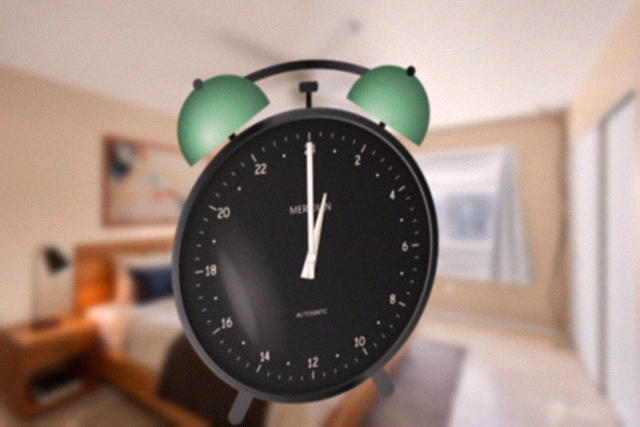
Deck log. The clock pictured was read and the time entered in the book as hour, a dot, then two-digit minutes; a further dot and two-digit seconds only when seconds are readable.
1.00
